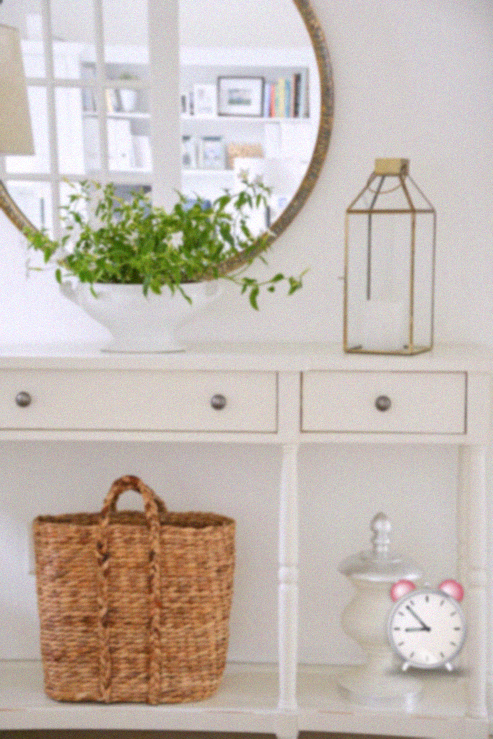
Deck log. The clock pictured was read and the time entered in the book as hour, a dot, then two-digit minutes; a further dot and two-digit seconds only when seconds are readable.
8.53
